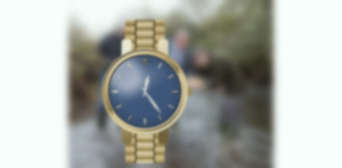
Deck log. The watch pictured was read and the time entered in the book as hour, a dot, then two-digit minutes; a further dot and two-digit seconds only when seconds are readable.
12.24
